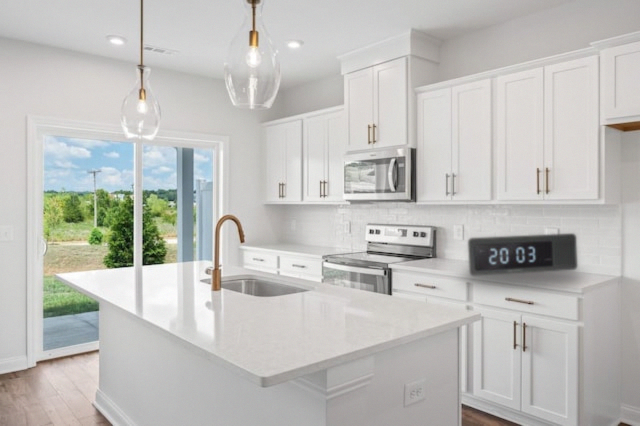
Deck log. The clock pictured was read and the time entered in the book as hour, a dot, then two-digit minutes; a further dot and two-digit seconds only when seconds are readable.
20.03
